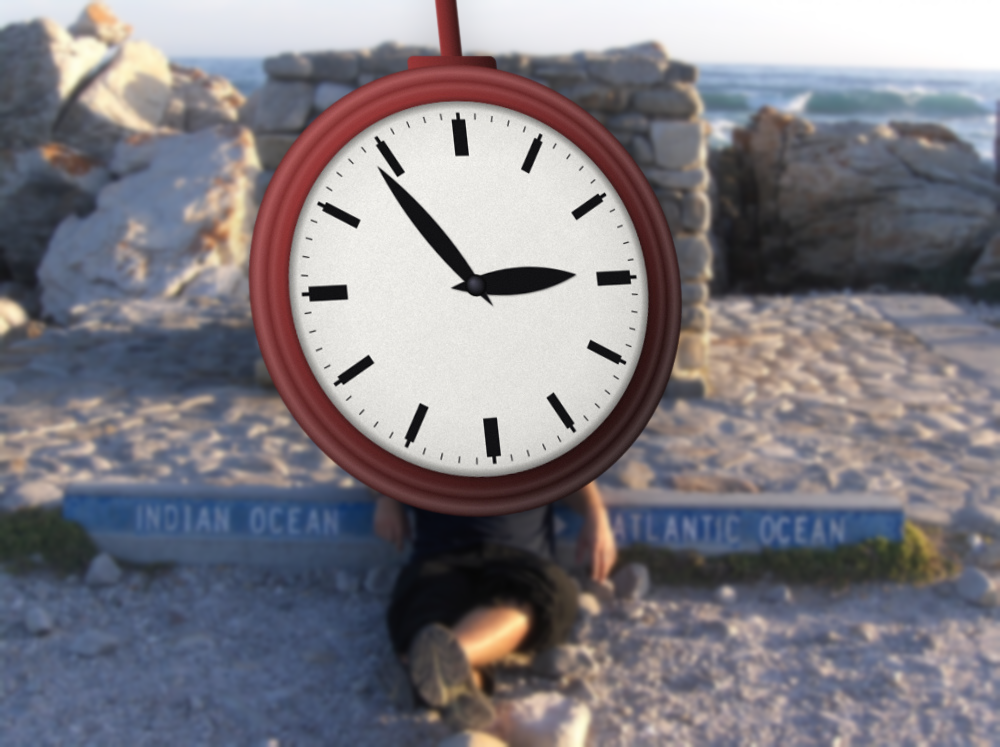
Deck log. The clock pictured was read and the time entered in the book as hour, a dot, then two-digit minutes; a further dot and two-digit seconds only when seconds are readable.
2.54
